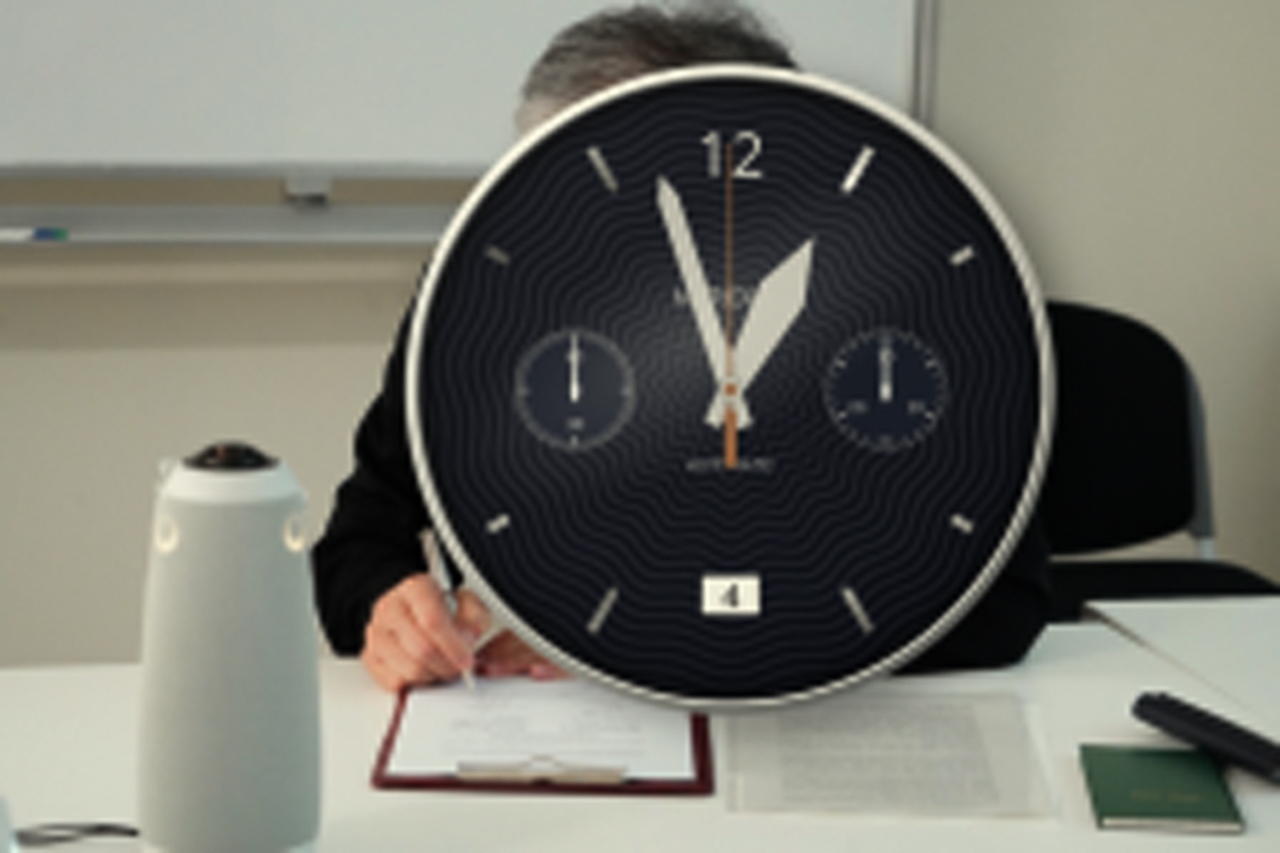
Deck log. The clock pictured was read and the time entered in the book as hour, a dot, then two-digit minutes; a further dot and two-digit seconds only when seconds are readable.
12.57
